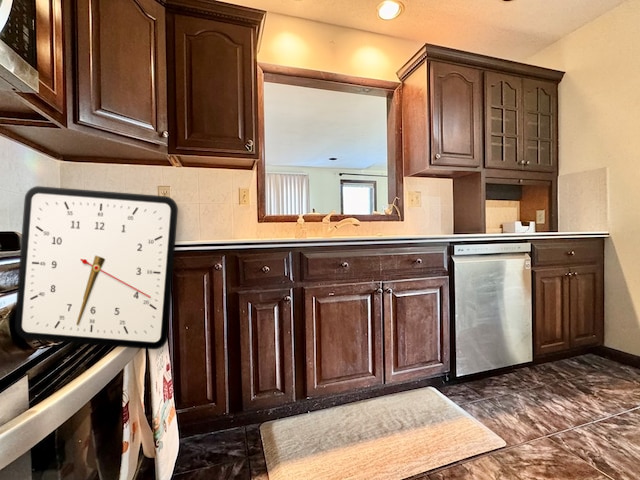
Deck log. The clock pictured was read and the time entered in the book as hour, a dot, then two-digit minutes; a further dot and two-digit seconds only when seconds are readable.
6.32.19
